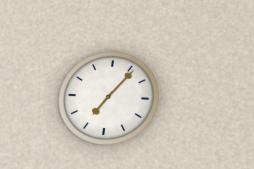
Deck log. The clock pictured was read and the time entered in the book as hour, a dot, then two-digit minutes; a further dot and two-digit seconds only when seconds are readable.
7.06
